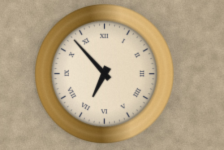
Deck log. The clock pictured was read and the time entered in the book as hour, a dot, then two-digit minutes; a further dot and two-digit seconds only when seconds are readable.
6.53
